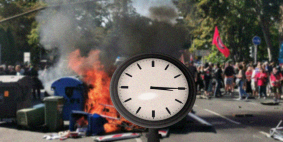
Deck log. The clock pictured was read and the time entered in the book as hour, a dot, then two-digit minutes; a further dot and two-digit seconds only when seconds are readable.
3.15
